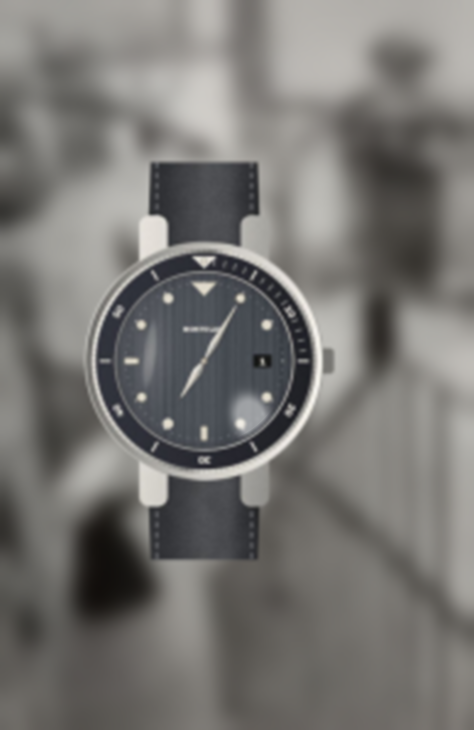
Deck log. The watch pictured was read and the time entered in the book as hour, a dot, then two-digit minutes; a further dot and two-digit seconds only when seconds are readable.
7.05
